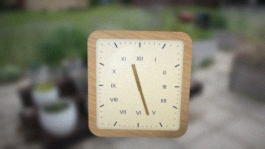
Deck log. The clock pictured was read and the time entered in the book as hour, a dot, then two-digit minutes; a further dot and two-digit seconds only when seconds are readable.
11.27
